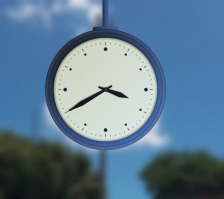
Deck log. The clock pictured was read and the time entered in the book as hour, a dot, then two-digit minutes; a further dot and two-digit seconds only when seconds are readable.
3.40
